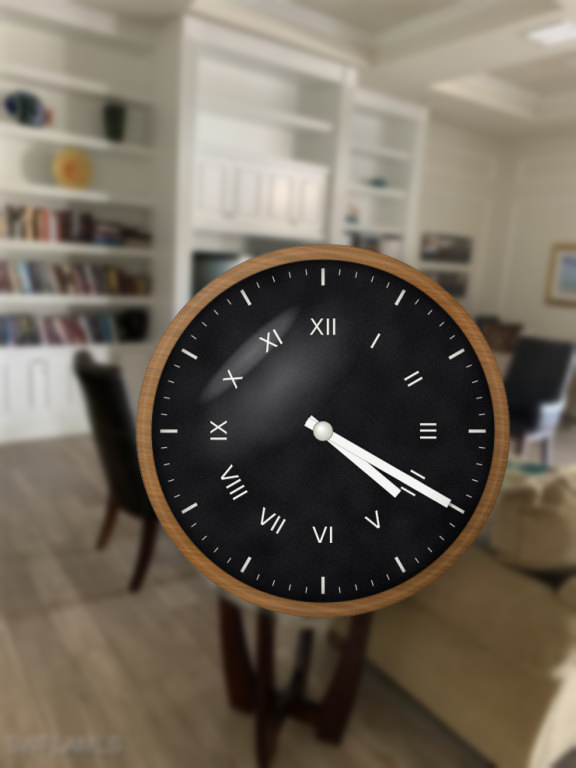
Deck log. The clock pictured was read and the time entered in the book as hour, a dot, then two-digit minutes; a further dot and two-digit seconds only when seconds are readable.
4.20
